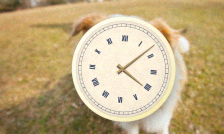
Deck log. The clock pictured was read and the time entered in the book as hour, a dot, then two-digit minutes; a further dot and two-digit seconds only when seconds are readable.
4.08
